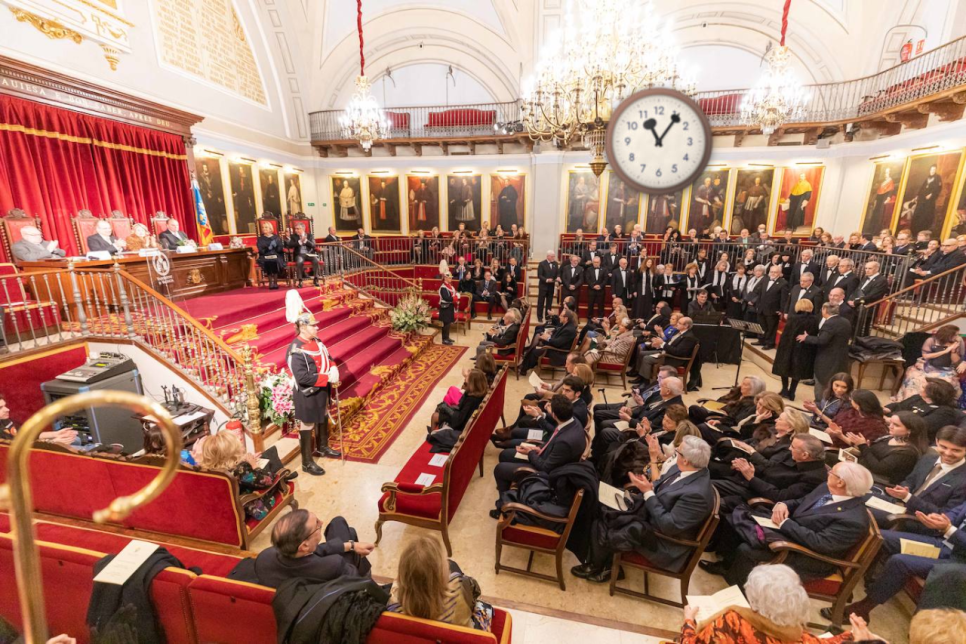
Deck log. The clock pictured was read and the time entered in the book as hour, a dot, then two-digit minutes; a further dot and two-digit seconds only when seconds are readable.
11.06
